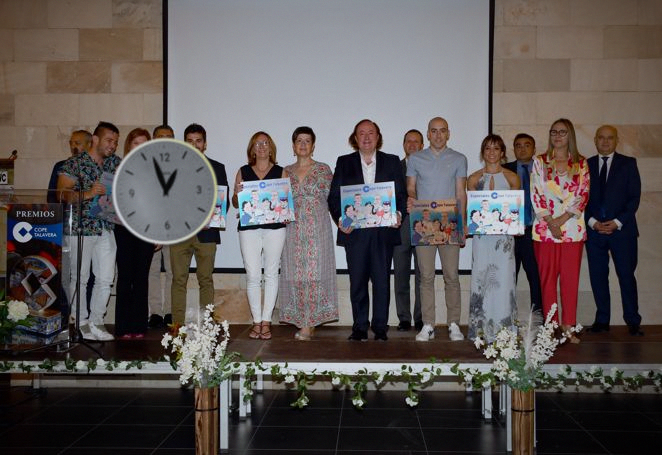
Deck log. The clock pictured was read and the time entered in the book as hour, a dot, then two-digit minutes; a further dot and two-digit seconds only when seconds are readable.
12.57
